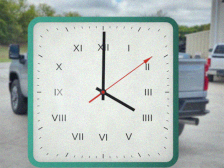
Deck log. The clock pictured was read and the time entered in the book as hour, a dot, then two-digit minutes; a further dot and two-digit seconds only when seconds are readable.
4.00.09
